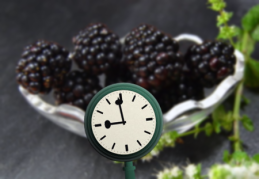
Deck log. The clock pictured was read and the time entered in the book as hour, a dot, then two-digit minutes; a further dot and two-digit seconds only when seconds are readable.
8.59
